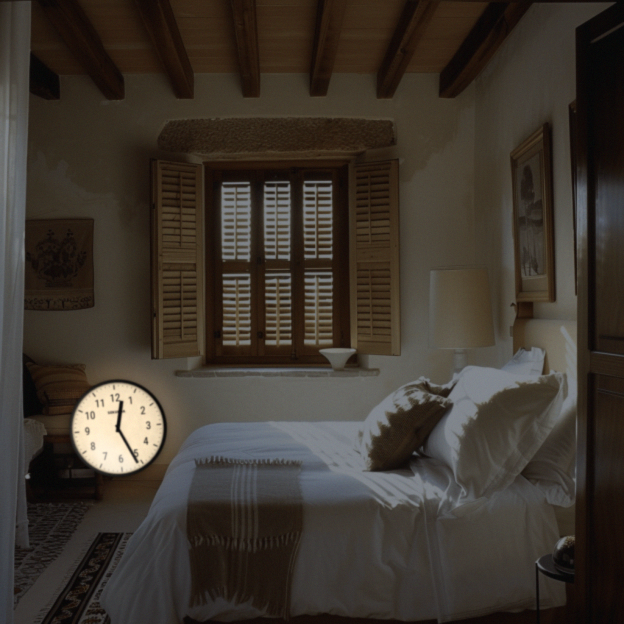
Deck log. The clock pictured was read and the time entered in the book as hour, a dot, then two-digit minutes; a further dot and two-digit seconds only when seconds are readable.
12.26
